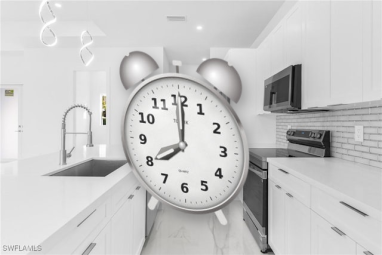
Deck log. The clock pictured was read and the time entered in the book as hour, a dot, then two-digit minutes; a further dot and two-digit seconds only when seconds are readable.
8.00
